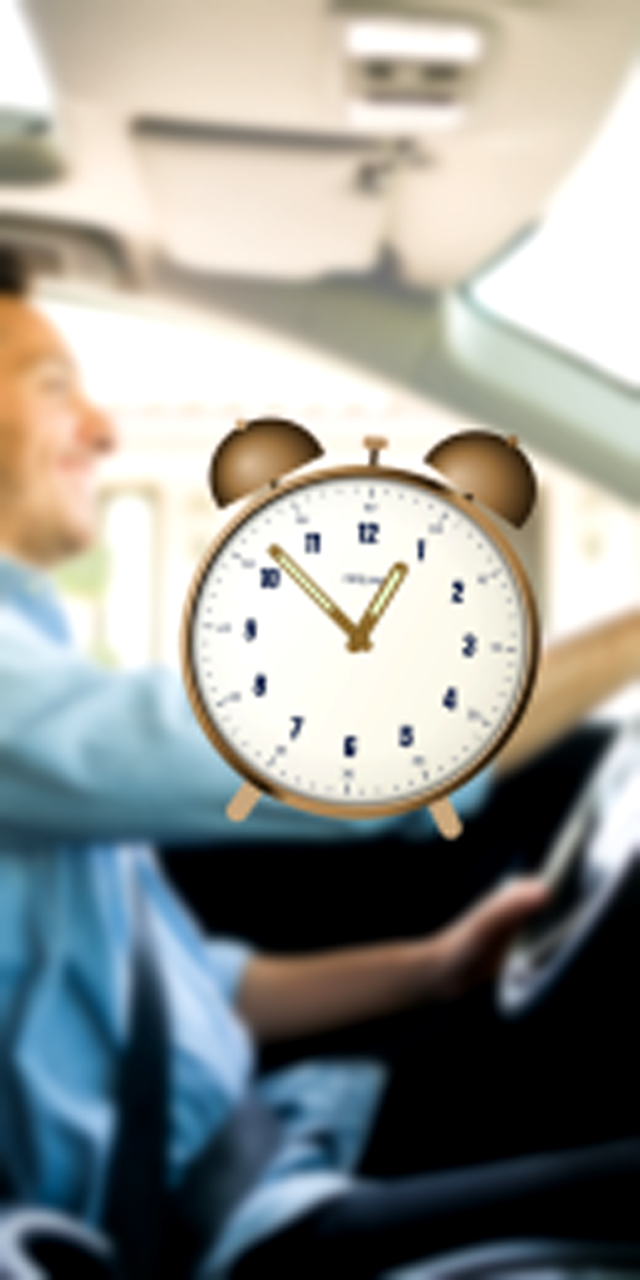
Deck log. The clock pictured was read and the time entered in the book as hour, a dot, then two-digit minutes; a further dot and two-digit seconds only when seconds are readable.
12.52
